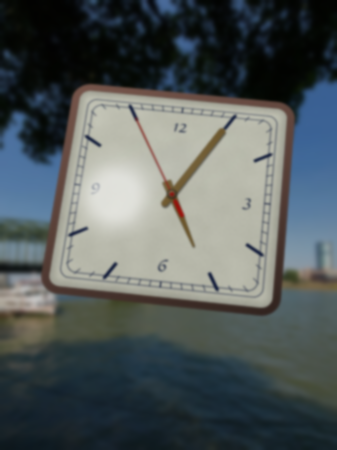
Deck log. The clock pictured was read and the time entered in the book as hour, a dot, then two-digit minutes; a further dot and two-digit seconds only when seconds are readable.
5.04.55
